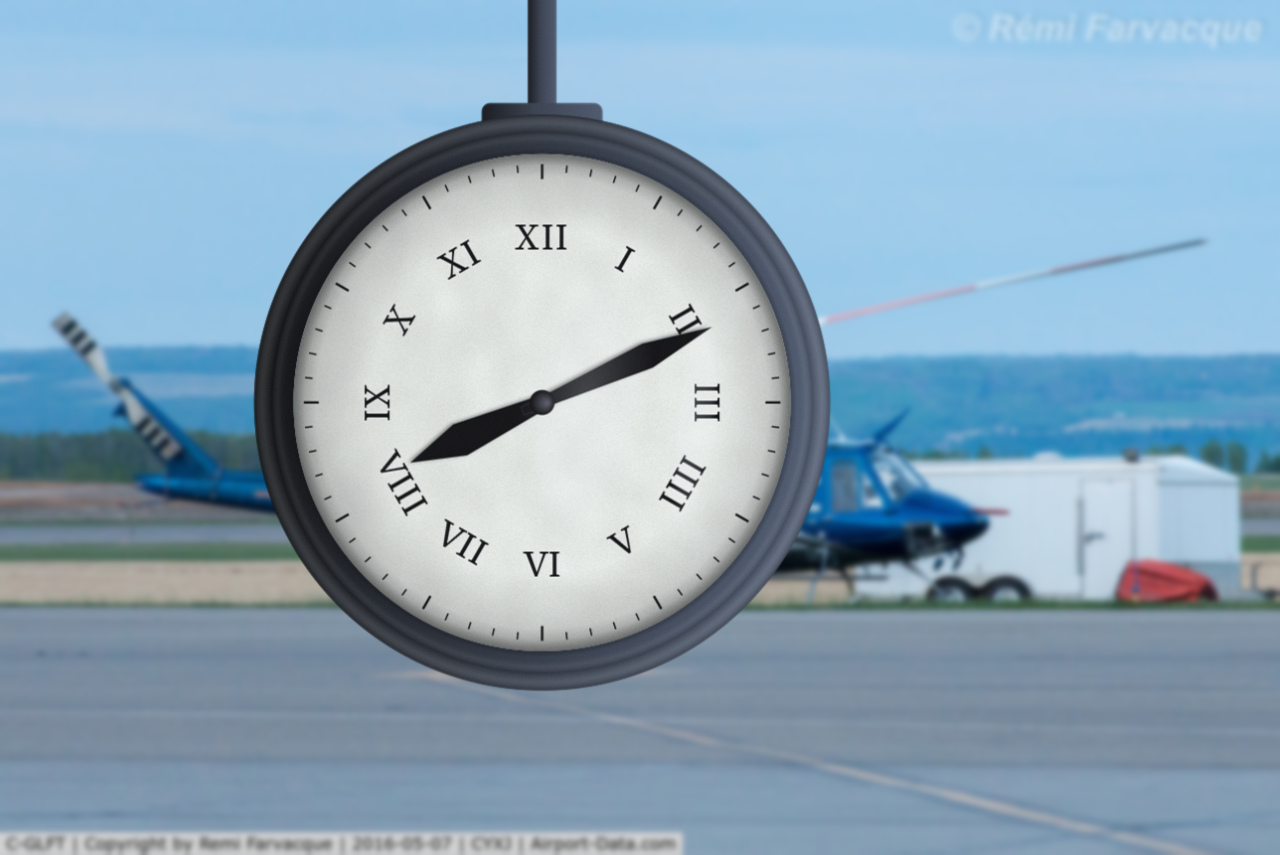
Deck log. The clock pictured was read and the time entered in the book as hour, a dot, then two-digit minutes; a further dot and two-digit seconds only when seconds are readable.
8.11
